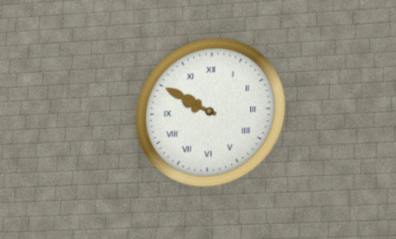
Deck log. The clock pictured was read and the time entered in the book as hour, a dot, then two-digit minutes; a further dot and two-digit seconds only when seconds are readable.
9.50
